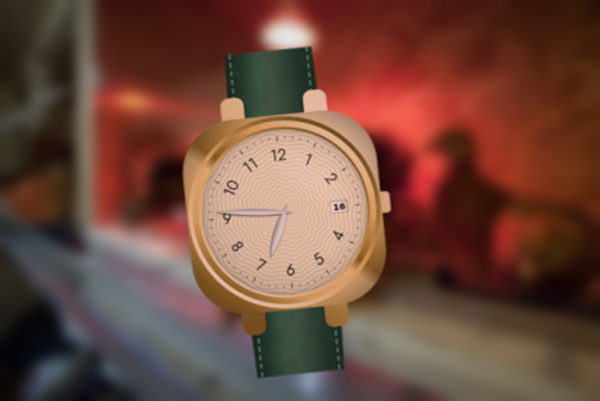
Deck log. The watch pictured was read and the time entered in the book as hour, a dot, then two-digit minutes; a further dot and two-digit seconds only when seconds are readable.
6.46
